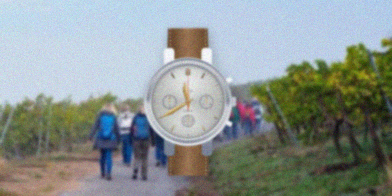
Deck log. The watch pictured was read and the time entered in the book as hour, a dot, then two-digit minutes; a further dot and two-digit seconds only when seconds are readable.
11.40
